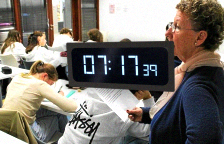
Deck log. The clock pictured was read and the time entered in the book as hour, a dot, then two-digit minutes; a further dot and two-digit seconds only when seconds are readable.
7.17.39
